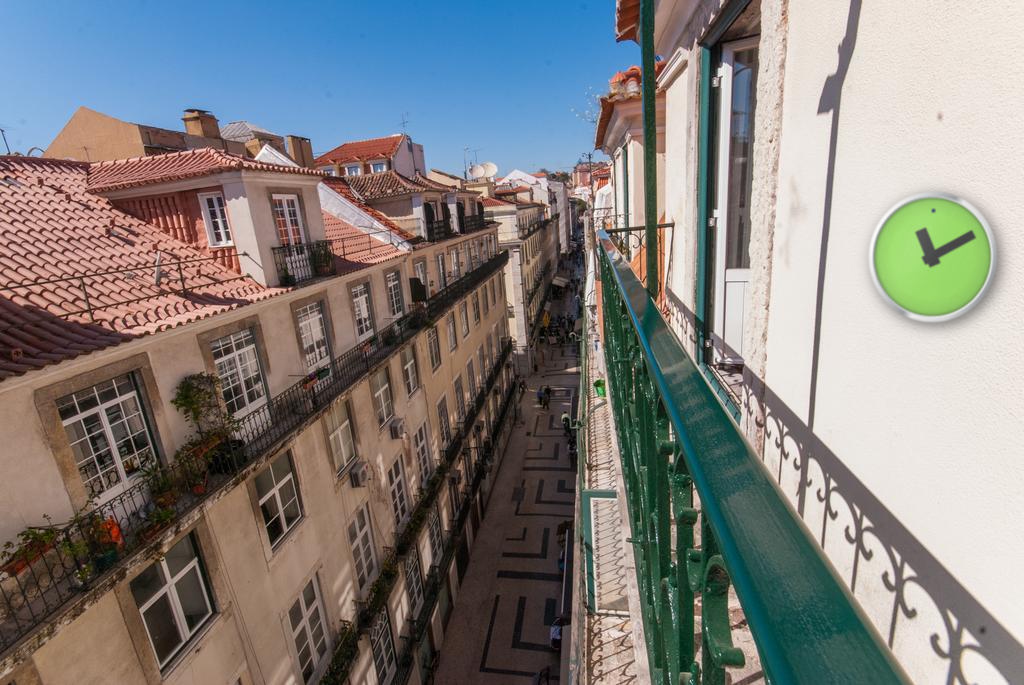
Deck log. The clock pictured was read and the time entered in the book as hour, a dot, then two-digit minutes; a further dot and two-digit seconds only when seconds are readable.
11.10
